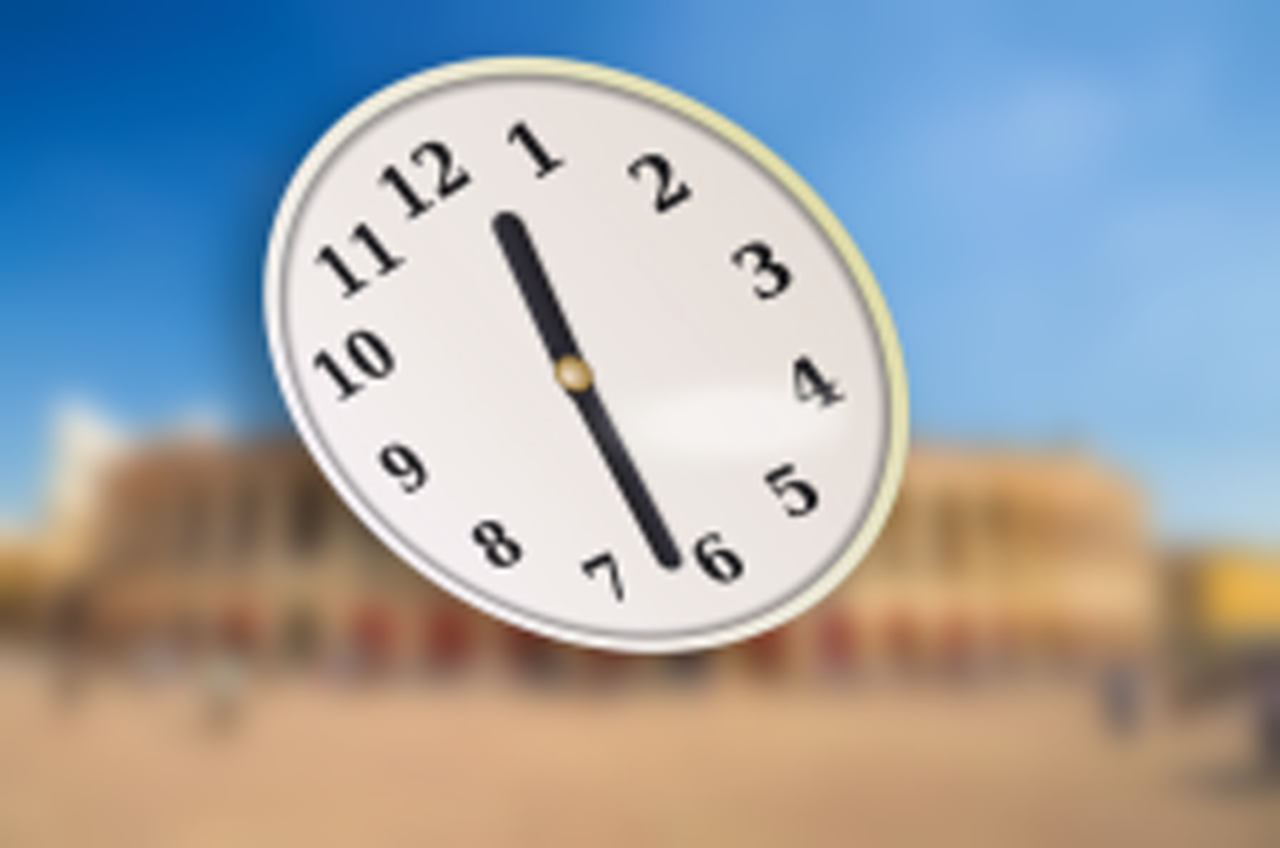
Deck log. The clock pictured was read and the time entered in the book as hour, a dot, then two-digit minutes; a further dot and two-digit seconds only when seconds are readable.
12.32
